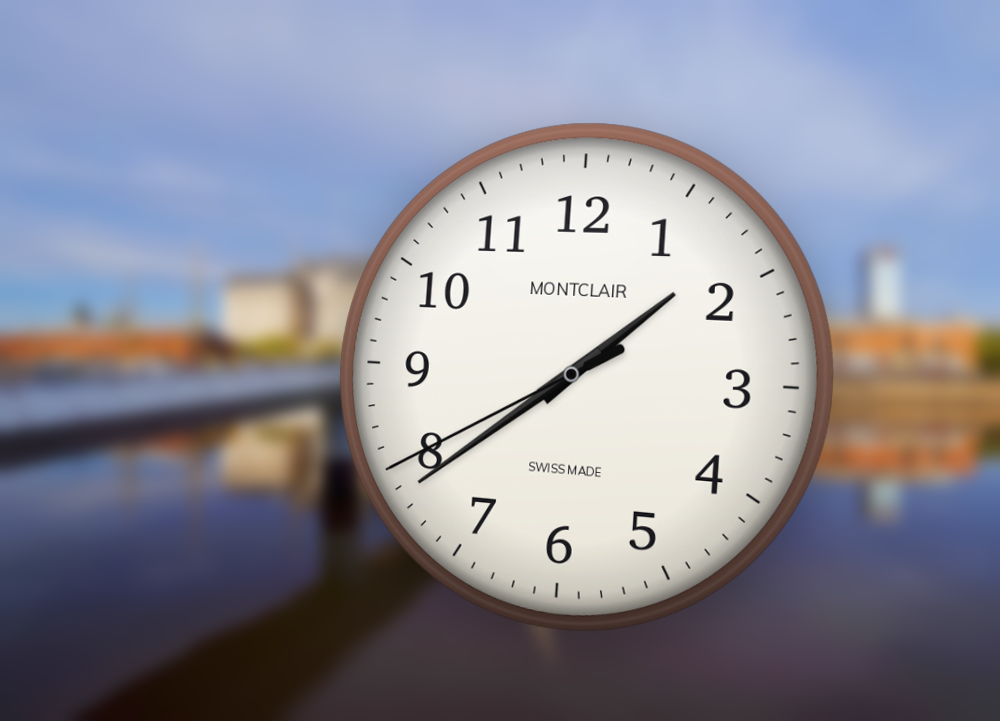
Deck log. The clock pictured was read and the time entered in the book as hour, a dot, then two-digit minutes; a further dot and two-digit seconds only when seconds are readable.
1.38.40
